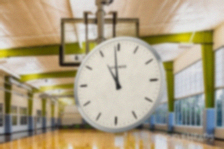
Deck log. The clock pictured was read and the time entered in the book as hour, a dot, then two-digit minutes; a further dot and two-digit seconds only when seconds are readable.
10.59
